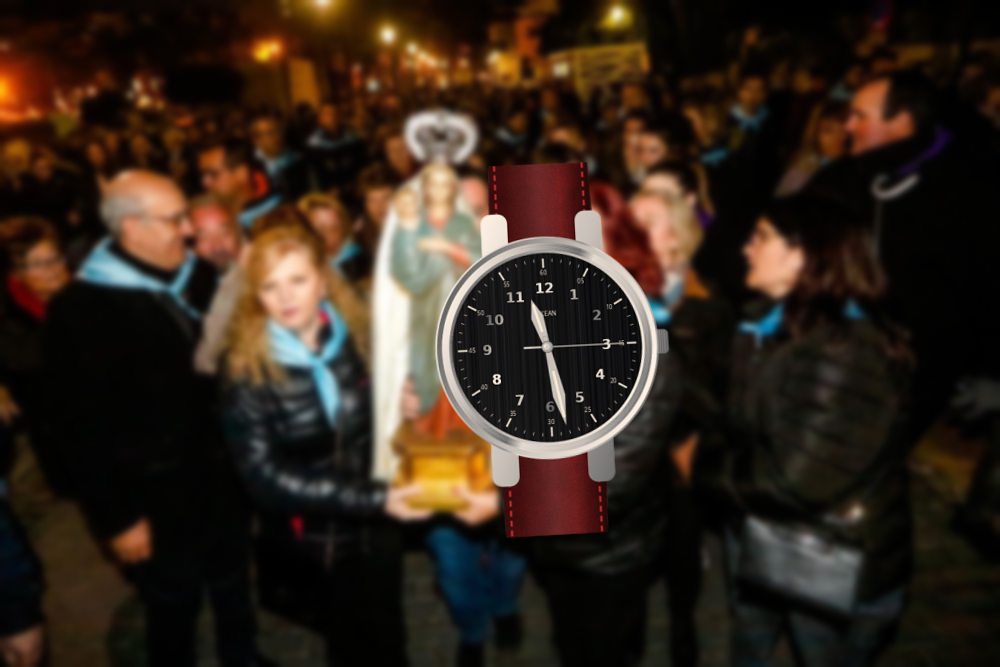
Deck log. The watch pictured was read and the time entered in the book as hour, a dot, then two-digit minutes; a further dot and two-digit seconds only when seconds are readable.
11.28.15
